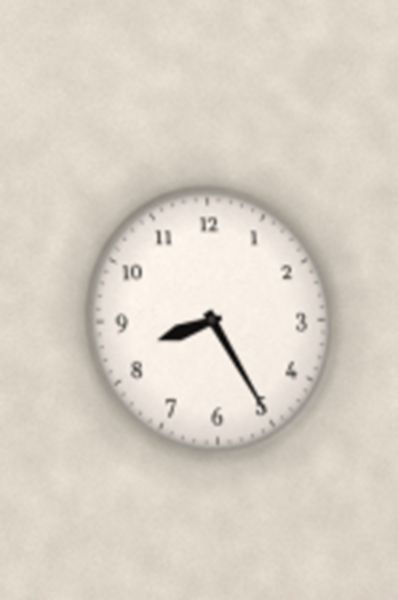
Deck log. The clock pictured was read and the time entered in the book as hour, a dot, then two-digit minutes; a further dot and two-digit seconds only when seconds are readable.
8.25
